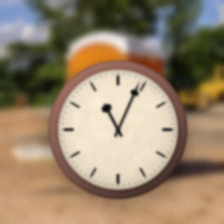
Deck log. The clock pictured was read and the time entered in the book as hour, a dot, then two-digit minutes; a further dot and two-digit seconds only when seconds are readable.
11.04
